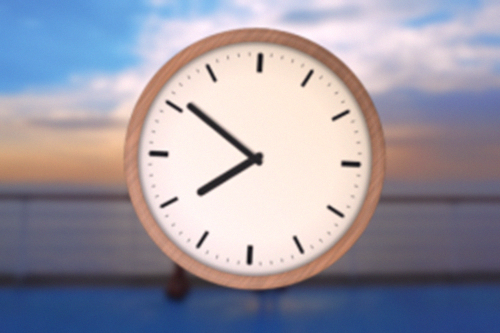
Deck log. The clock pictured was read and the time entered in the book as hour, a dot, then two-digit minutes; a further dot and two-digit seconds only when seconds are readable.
7.51
